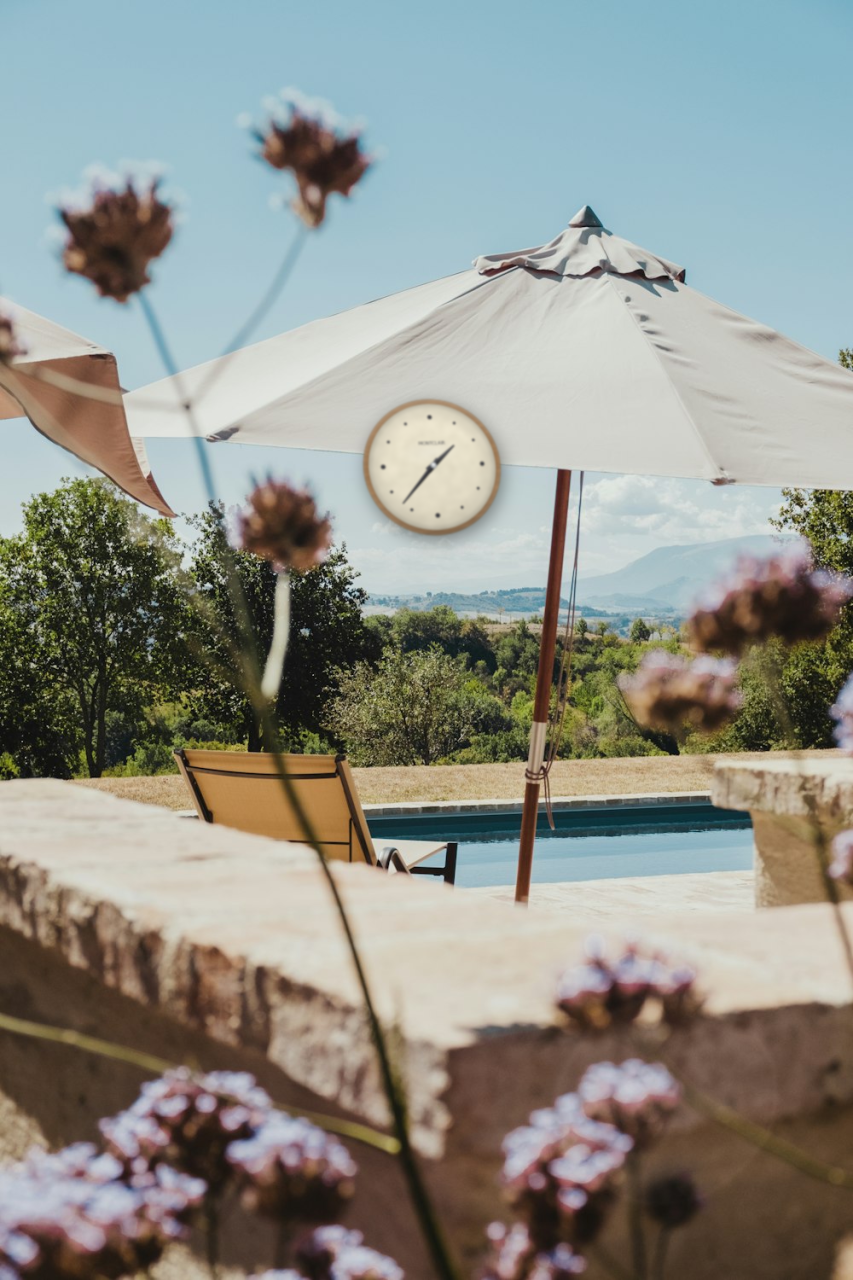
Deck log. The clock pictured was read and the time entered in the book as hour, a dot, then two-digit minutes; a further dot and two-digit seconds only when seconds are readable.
1.37
